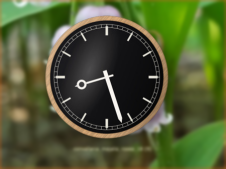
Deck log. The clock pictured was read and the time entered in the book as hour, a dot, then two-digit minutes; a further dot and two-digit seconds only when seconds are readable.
8.27
